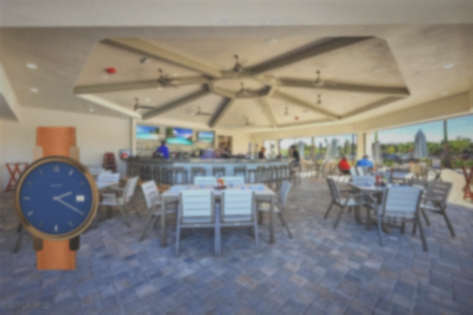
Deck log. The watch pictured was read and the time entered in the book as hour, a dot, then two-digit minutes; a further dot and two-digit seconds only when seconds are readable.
2.20
